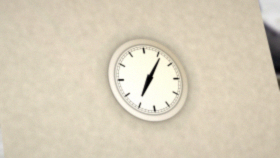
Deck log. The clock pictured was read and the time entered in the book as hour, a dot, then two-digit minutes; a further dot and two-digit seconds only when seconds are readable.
7.06
